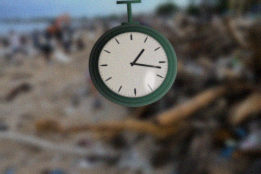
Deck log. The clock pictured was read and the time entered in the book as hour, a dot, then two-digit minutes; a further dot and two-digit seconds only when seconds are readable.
1.17
